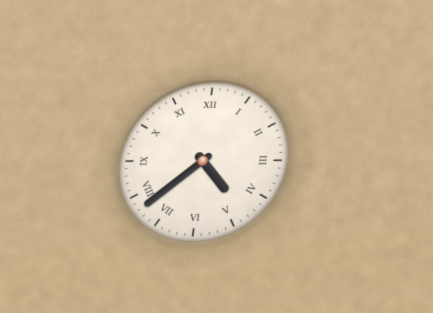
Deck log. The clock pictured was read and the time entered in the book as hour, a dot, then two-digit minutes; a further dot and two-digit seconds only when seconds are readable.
4.38
